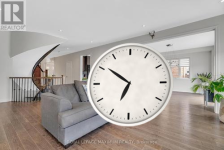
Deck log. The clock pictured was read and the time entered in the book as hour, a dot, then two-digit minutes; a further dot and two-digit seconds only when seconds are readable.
6.51
